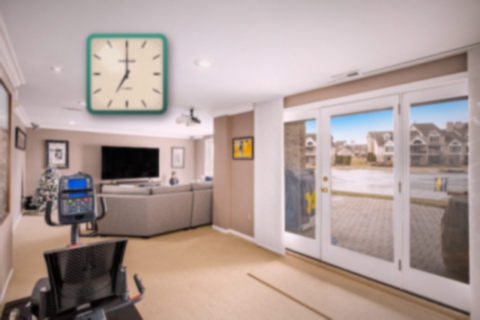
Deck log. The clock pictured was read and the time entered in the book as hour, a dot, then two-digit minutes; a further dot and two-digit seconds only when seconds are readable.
7.00
